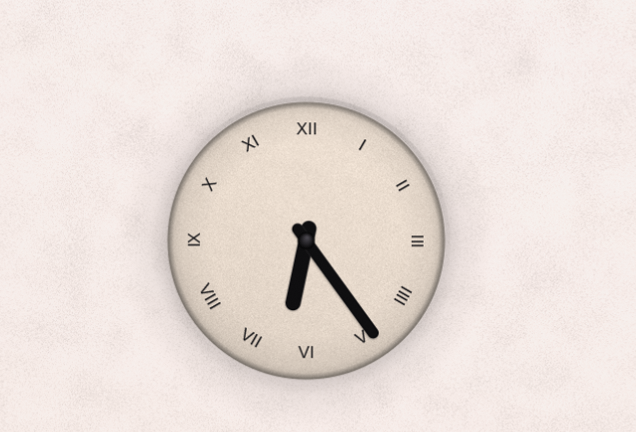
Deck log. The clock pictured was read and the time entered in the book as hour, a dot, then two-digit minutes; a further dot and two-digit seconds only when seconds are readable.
6.24
